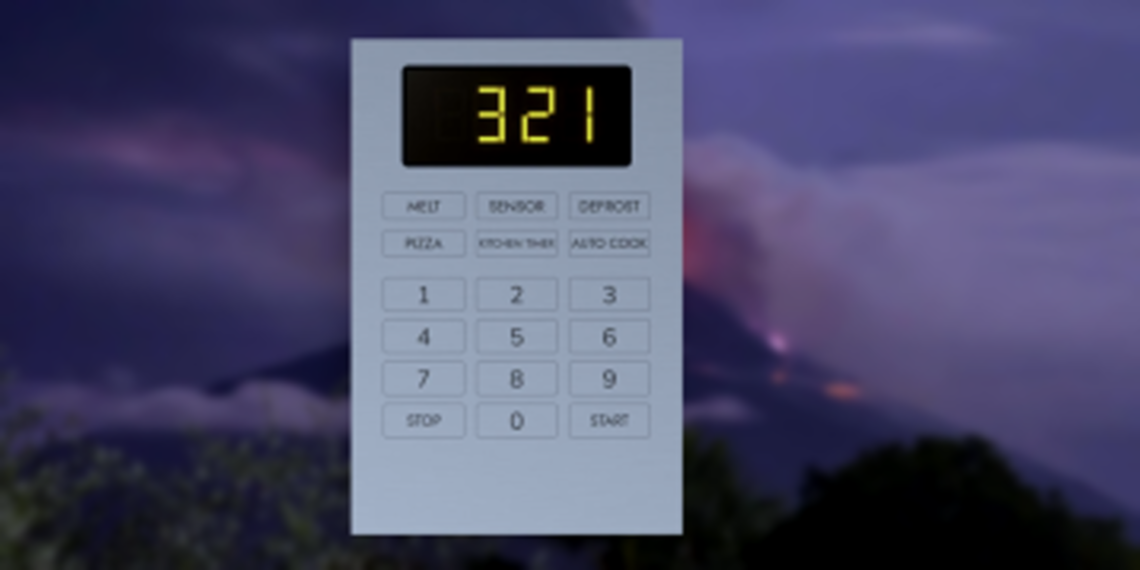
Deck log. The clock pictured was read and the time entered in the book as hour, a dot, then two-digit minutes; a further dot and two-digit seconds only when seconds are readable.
3.21
